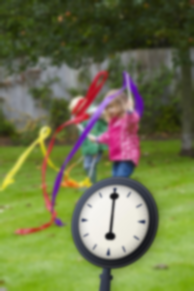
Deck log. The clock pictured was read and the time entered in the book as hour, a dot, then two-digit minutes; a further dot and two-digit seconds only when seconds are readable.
6.00
